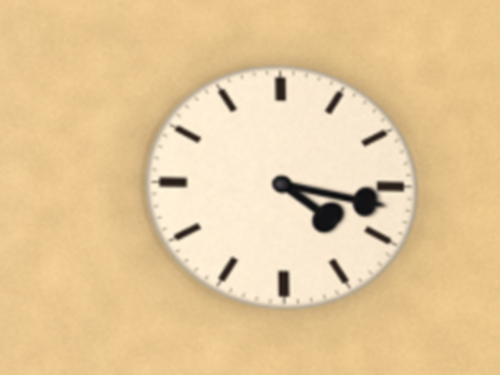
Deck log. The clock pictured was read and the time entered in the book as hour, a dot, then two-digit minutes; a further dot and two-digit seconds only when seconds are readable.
4.17
